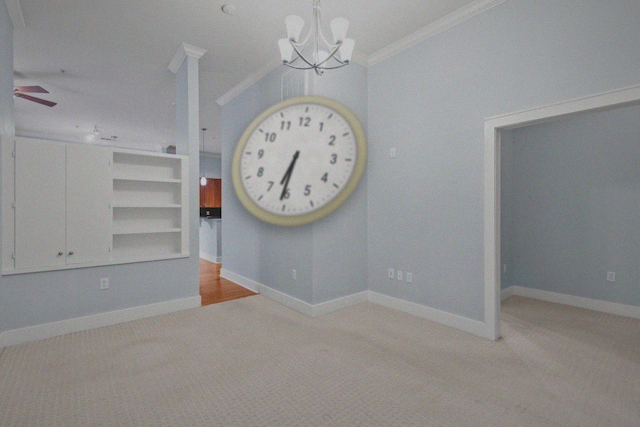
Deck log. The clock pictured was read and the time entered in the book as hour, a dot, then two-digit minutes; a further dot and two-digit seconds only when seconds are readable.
6.31
